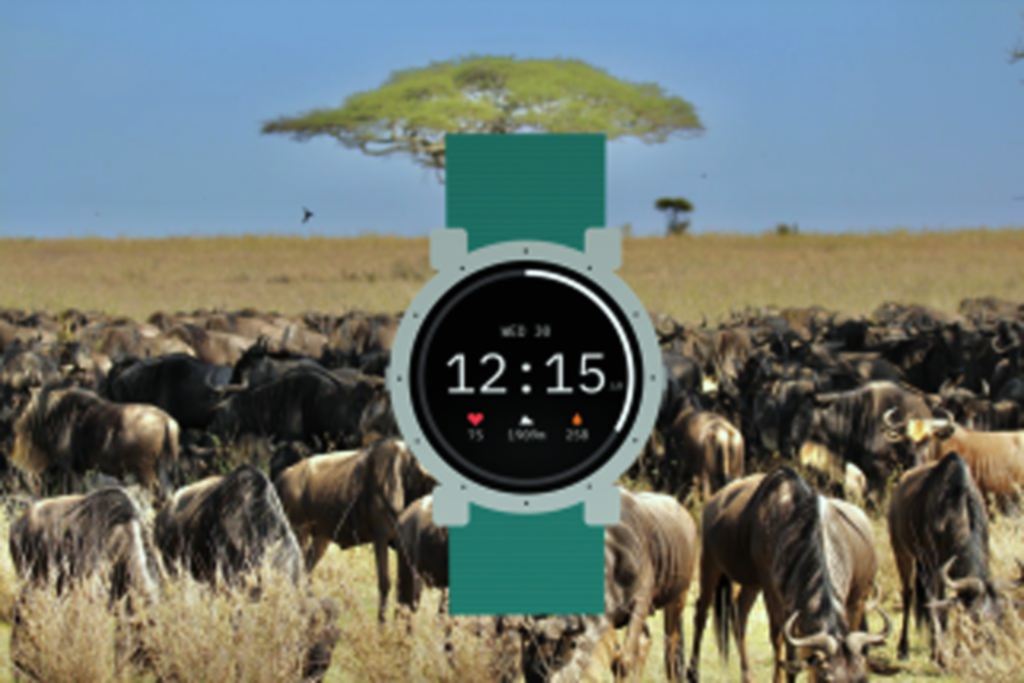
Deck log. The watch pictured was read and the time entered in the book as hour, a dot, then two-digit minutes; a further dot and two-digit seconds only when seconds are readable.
12.15
